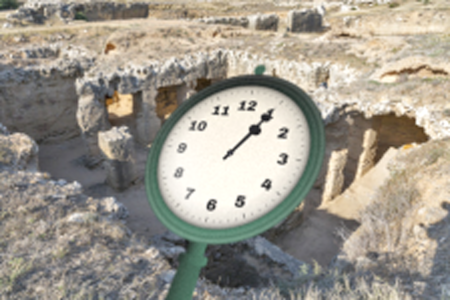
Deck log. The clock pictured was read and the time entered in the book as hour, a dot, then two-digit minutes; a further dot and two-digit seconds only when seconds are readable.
1.05
